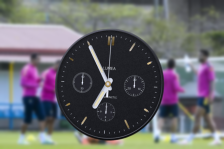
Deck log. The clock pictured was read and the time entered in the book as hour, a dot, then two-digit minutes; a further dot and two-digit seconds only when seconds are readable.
6.55
